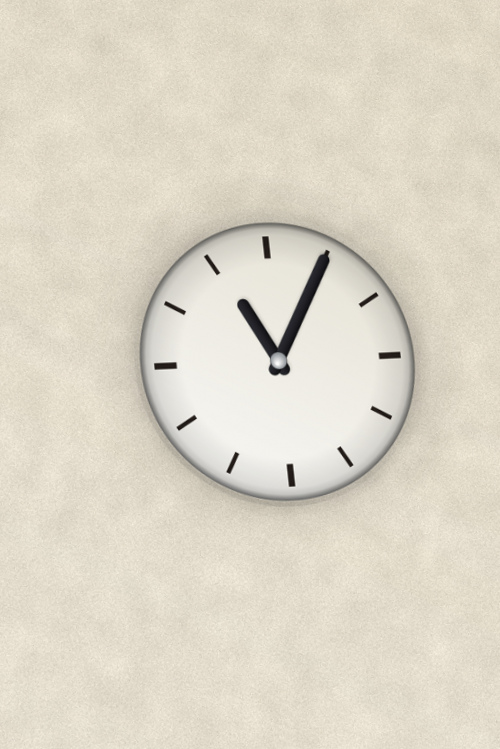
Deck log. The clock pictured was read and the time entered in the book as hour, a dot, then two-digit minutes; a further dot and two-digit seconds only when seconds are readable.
11.05
